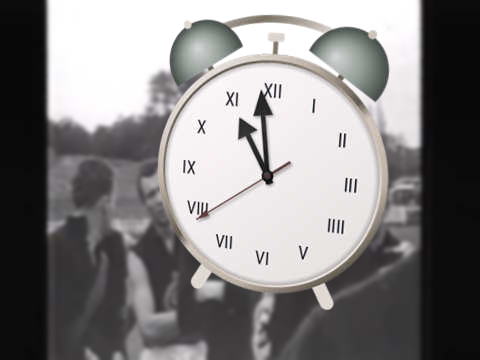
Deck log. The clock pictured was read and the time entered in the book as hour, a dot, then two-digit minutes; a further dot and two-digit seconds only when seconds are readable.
10.58.39
